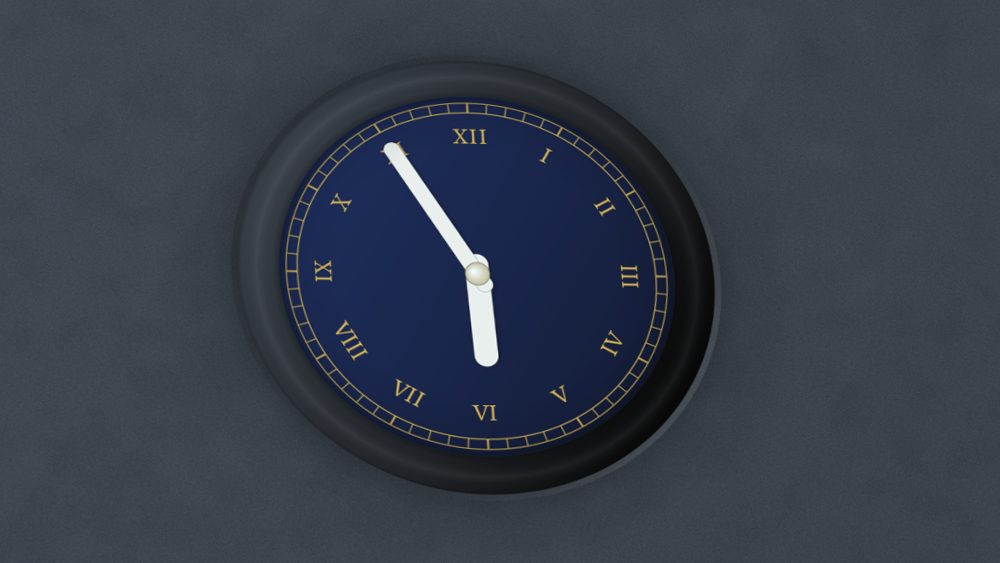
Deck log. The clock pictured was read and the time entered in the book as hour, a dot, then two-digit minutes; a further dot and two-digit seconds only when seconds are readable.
5.55
